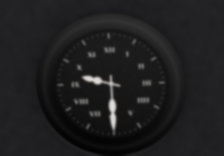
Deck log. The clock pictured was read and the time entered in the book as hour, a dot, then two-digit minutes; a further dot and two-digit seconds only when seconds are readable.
9.30
